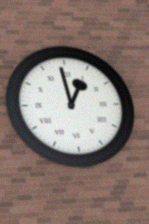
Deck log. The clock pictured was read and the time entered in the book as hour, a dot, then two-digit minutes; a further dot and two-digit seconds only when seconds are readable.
12.59
